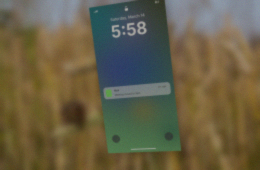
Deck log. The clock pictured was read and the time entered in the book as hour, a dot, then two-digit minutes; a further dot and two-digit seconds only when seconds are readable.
5.58
